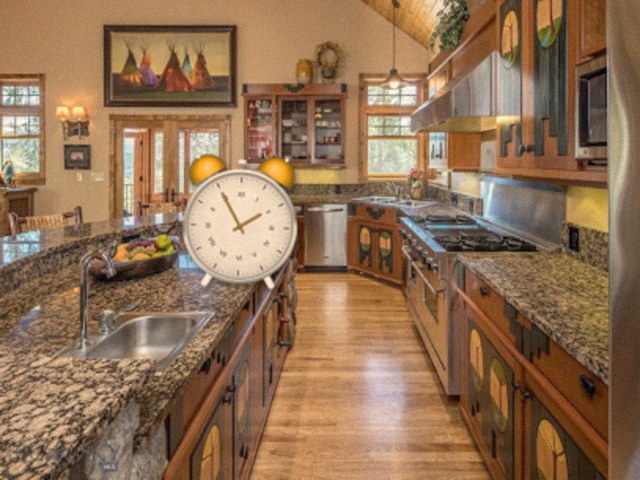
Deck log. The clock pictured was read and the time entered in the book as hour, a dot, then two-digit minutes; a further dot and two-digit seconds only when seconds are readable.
1.55
